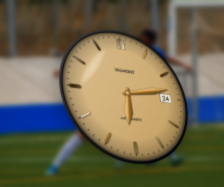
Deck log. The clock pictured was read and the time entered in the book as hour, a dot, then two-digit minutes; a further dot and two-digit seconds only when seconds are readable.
6.13
